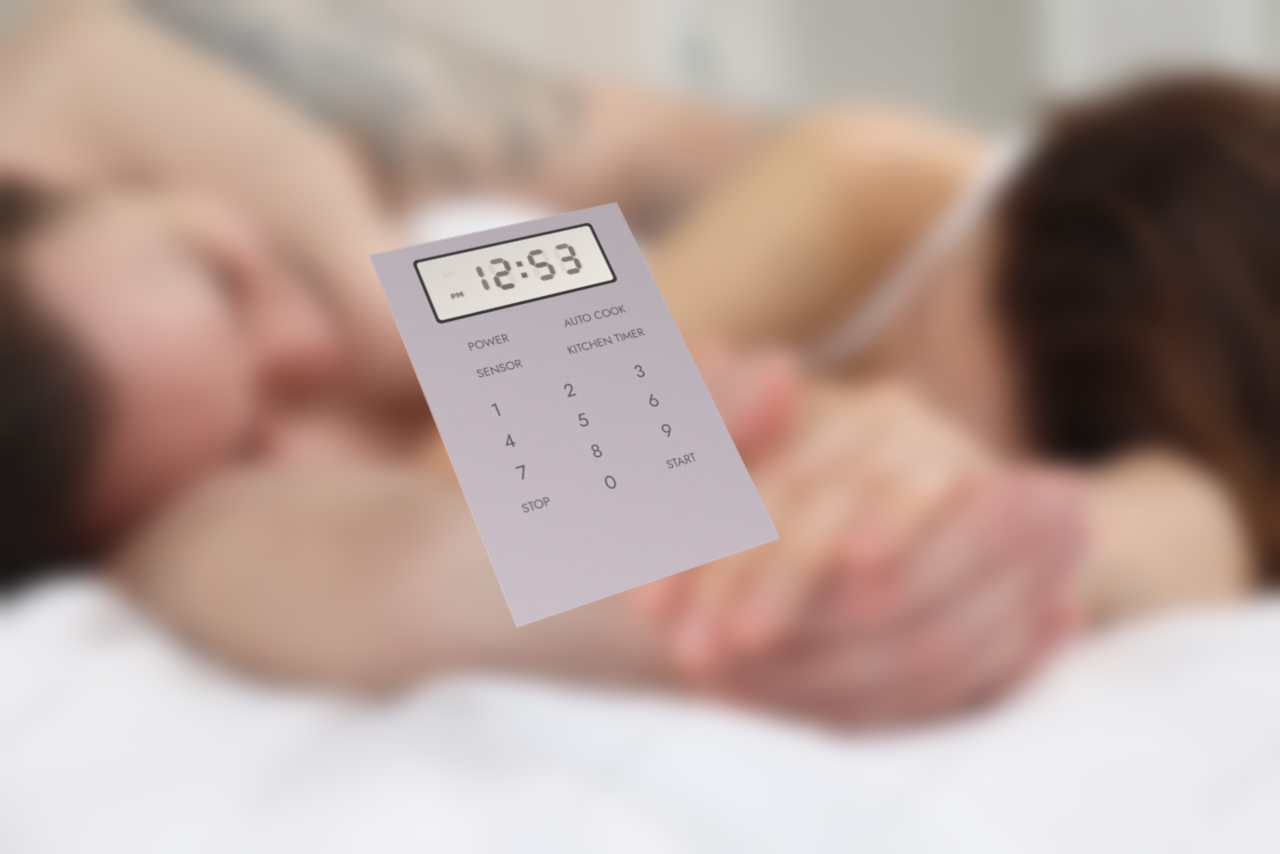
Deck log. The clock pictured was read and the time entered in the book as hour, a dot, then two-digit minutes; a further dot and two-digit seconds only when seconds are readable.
12.53
